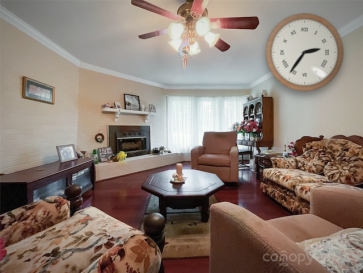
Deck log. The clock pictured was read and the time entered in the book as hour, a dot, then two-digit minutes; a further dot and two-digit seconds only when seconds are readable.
2.36
